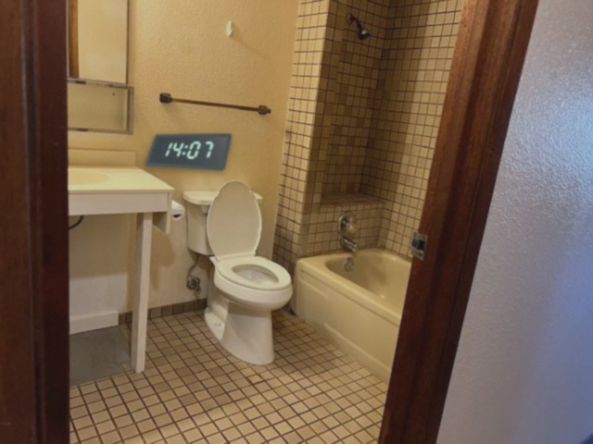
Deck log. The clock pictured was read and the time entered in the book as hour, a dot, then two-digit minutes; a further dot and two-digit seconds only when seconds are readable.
14.07
